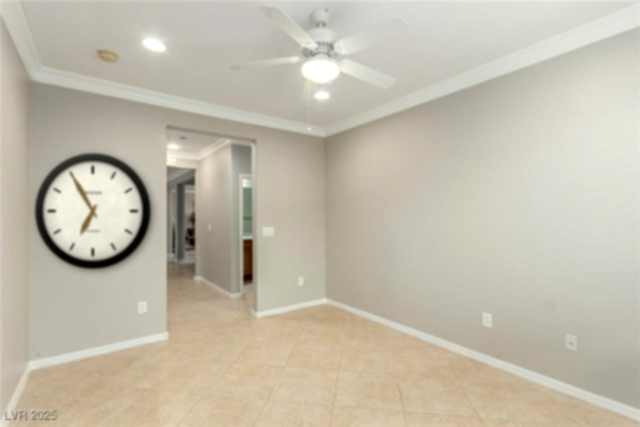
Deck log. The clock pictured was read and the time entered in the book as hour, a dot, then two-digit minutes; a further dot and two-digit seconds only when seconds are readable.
6.55
